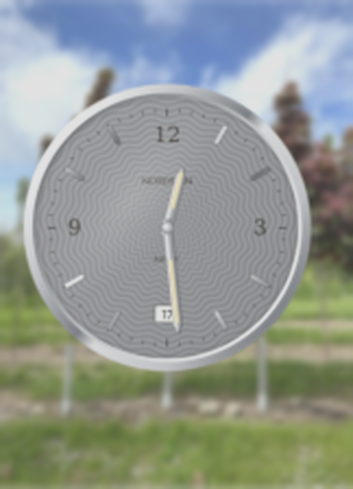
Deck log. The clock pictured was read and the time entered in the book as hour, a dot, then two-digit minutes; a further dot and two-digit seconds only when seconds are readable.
12.29
